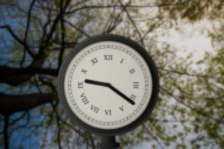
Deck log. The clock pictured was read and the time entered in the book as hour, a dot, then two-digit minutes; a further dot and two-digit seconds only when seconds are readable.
9.21
